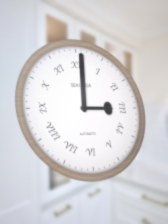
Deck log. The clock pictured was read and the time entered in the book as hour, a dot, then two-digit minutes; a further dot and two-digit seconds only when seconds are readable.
3.01
